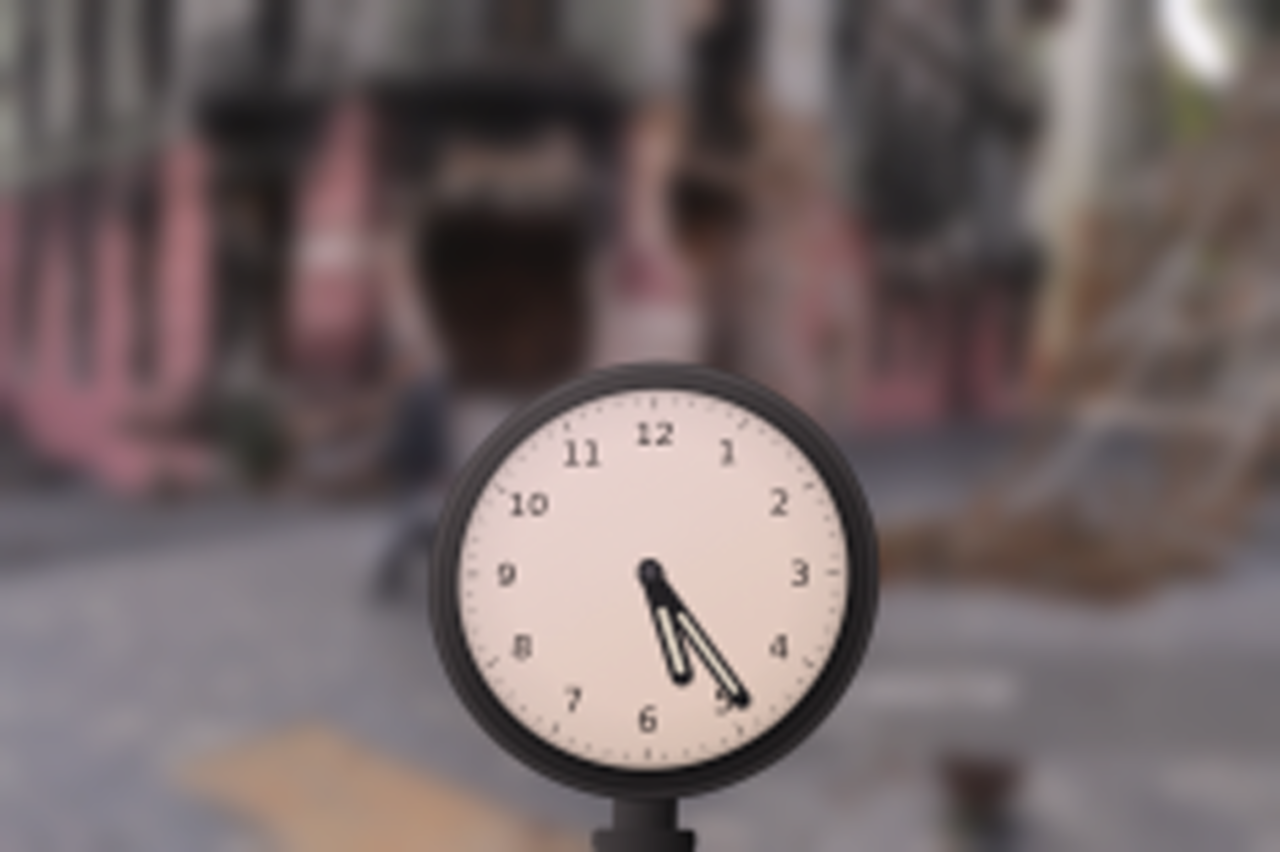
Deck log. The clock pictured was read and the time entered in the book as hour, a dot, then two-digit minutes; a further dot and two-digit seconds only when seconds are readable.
5.24
